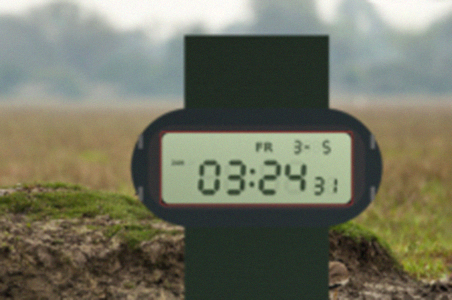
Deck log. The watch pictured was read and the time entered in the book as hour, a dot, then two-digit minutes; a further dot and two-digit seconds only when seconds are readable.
3.24.31
